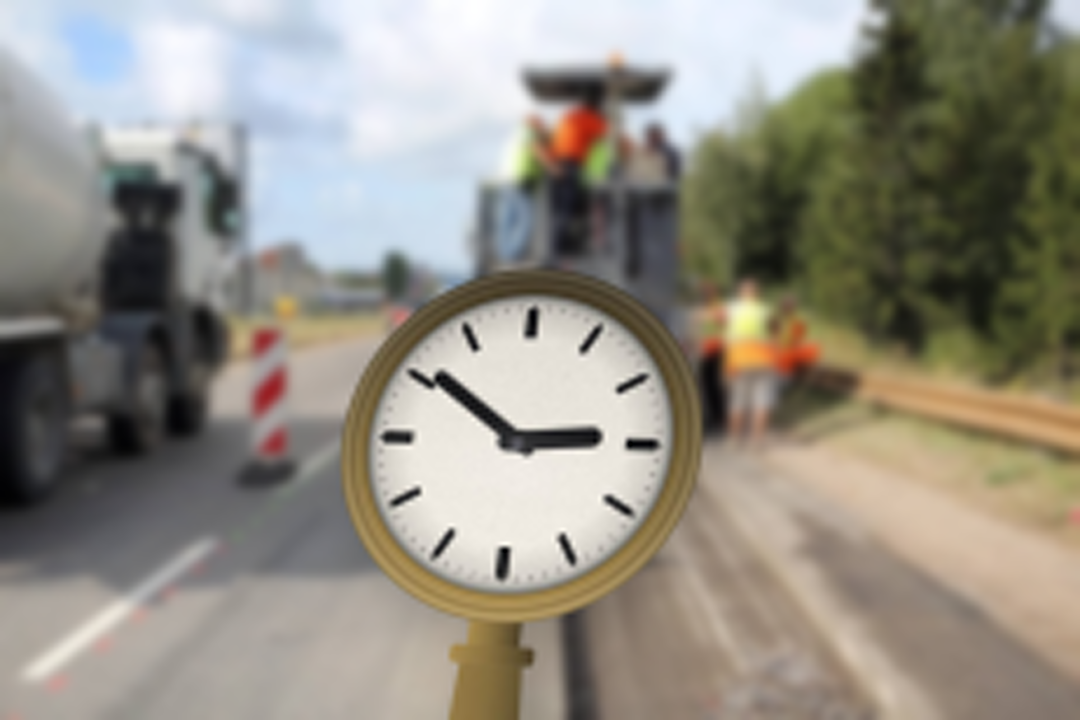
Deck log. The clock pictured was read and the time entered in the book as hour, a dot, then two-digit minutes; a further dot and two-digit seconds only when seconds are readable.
2.51
